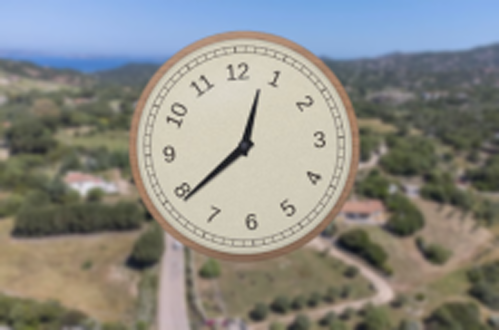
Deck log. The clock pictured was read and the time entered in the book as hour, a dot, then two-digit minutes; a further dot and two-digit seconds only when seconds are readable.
12.39
